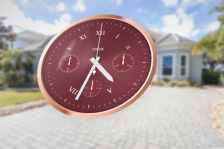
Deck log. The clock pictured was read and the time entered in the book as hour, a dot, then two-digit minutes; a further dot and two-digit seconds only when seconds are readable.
4.33
